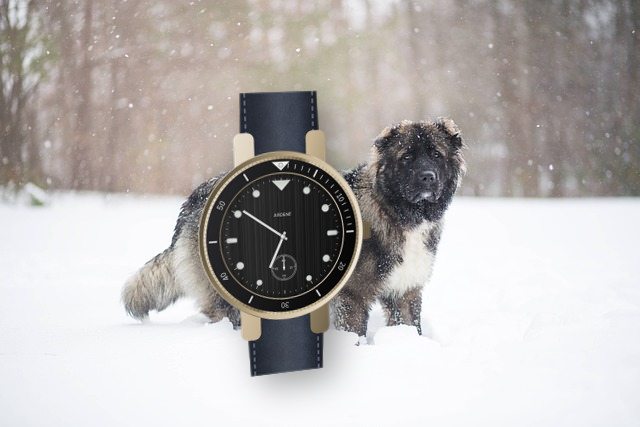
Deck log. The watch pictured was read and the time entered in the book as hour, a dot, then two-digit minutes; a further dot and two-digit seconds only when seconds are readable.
6.51
